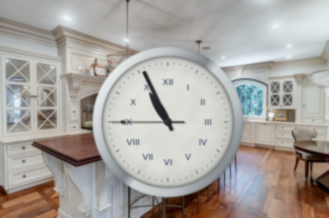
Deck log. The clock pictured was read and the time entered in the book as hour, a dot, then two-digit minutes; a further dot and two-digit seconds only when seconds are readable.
10.55.45
